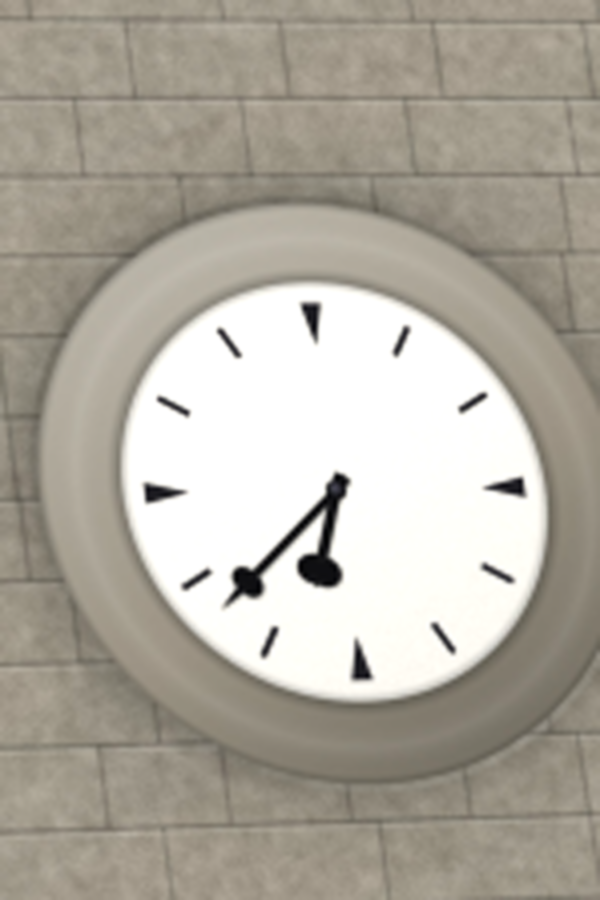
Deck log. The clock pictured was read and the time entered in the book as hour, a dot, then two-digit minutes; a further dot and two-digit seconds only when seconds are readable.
6.38
